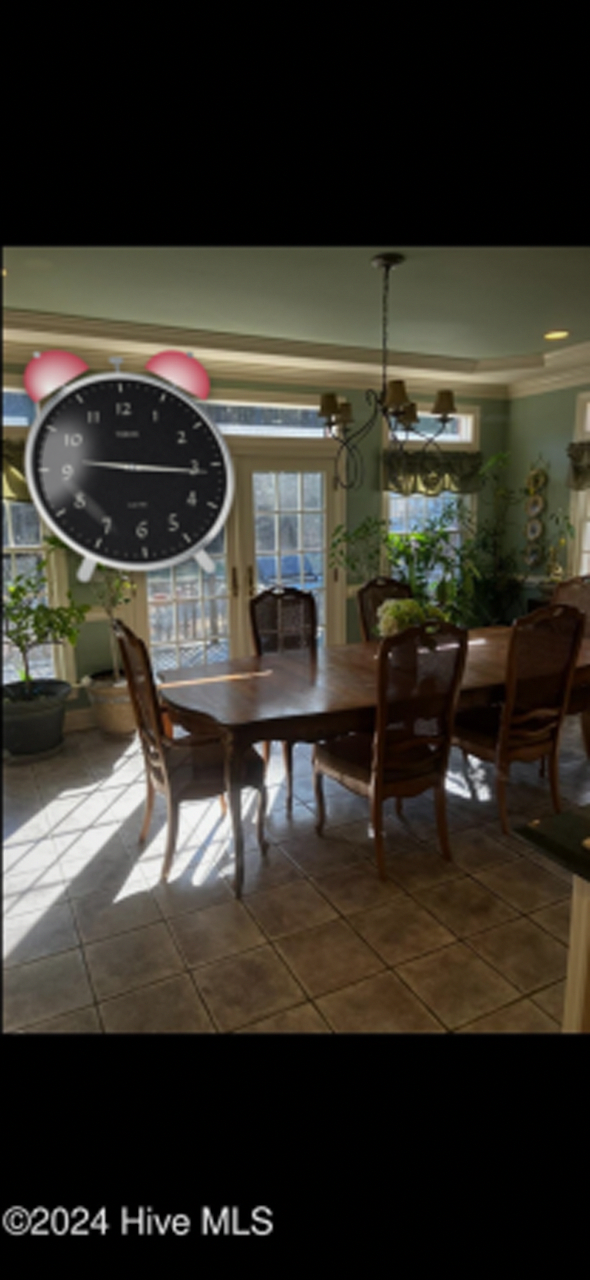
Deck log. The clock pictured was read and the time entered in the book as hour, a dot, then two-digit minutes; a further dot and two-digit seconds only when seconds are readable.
9.16
